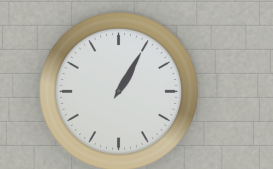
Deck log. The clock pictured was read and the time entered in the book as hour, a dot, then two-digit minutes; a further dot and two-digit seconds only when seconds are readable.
1.05
